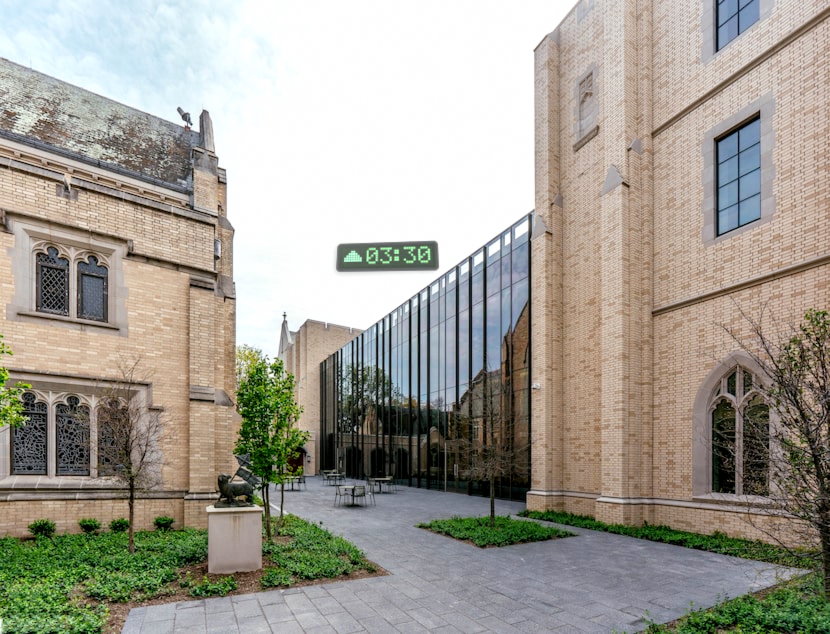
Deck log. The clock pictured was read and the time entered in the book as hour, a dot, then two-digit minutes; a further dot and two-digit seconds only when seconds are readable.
3.30
